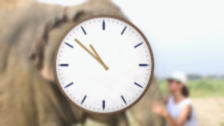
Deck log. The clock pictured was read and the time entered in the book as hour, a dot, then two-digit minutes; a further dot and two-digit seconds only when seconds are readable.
10.52
